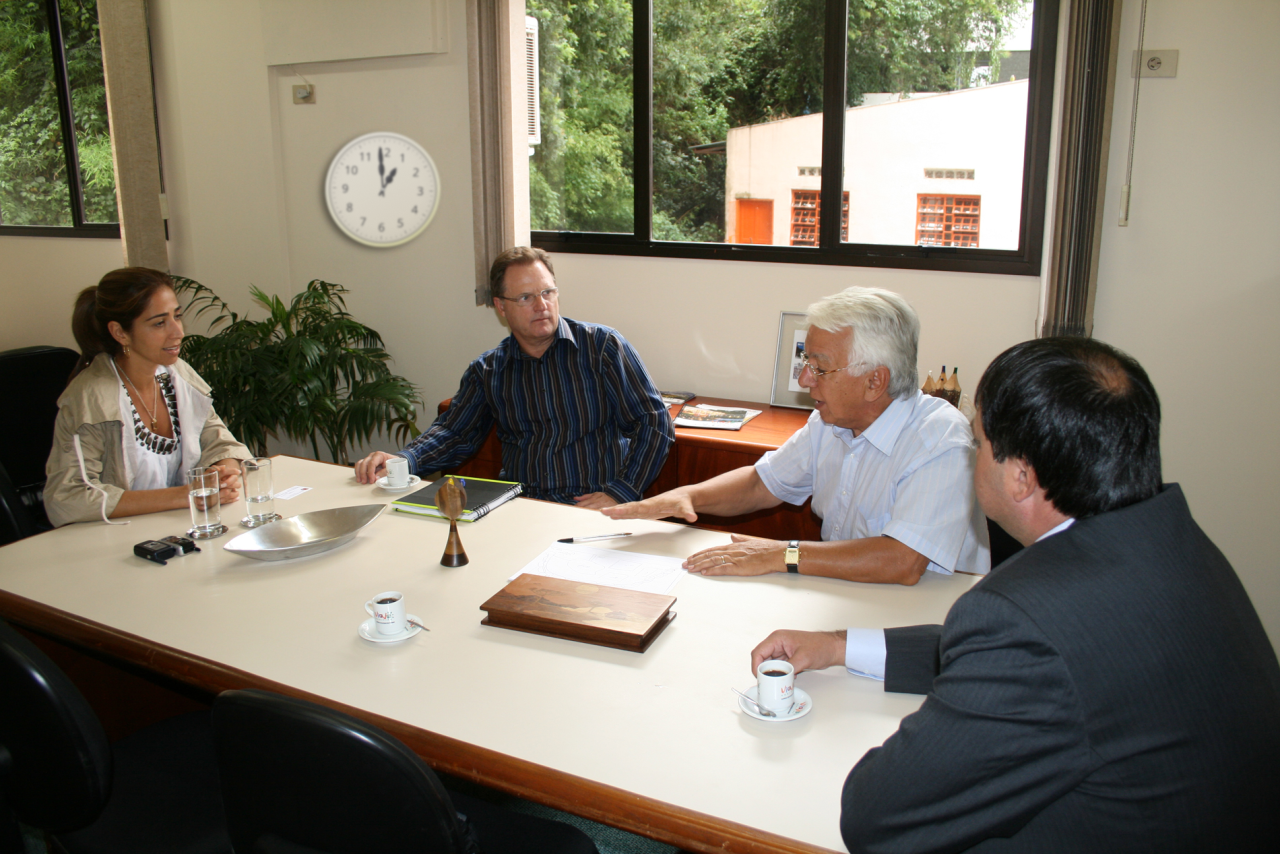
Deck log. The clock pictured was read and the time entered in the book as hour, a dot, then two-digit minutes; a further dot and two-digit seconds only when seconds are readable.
12.59
